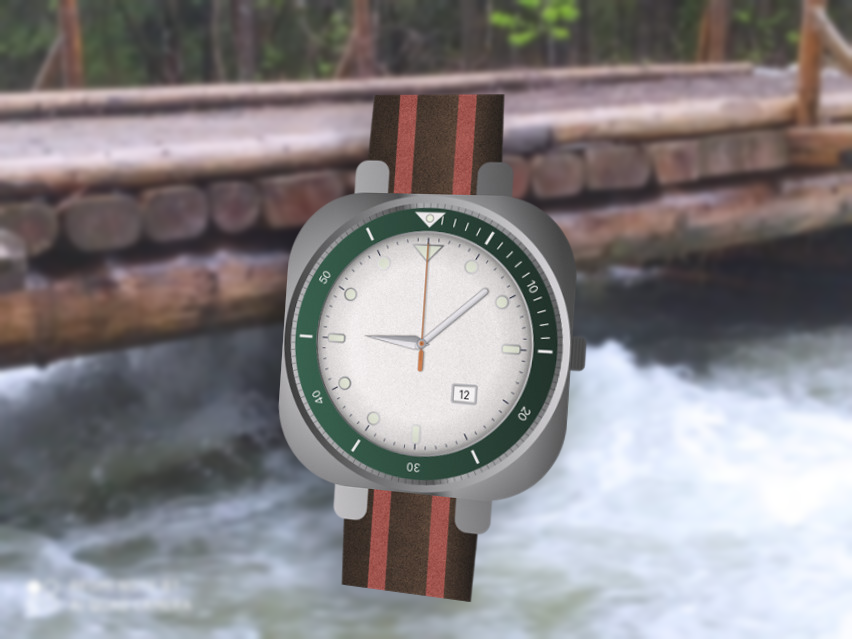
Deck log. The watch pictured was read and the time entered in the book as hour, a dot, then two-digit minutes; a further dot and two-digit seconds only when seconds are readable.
9.08.00
